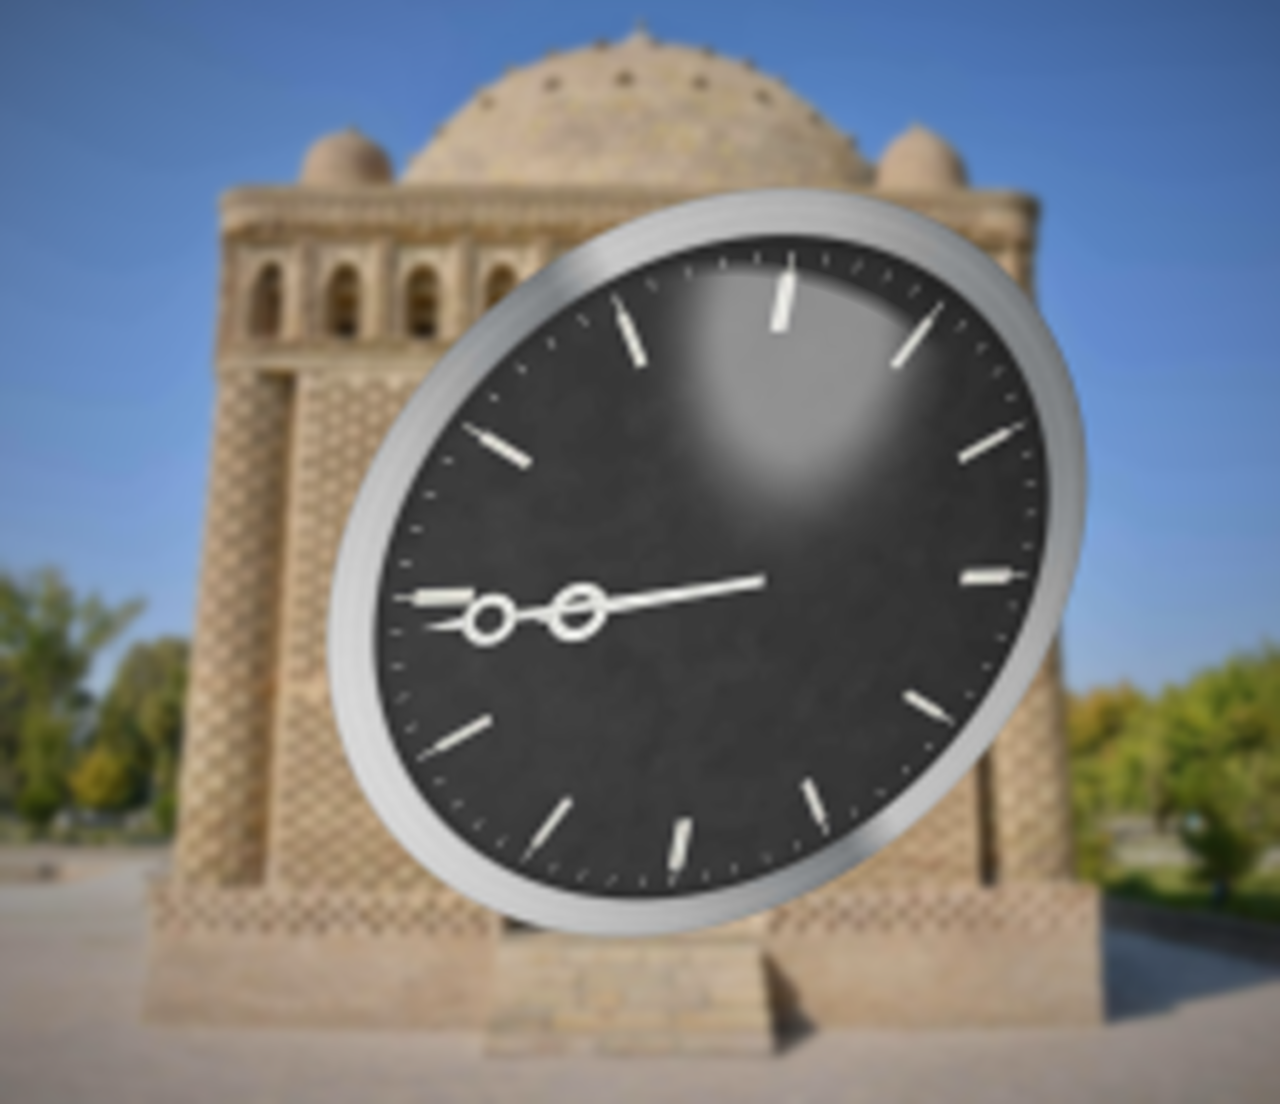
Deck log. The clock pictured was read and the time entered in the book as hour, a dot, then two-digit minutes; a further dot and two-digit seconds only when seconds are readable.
8.44
